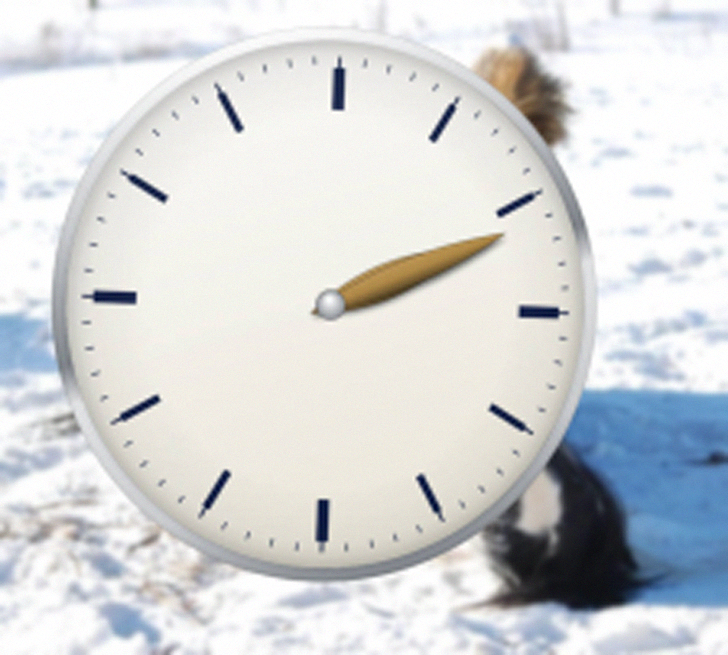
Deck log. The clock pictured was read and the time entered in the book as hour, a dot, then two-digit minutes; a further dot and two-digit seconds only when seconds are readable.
2.11
